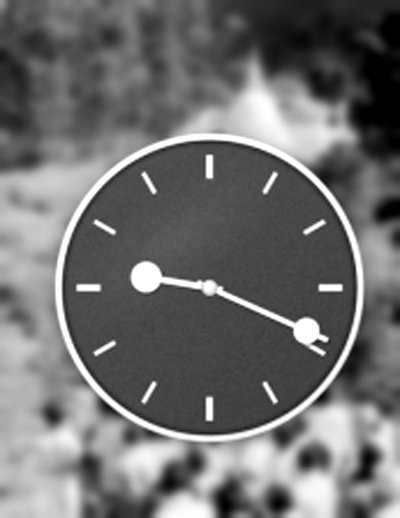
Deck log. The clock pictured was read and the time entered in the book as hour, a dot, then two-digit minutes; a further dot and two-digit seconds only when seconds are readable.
9.19
